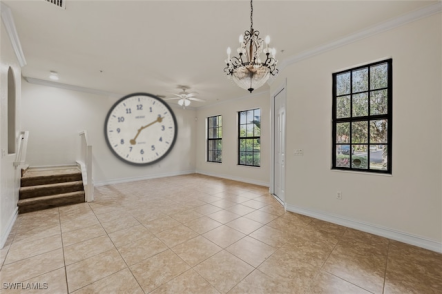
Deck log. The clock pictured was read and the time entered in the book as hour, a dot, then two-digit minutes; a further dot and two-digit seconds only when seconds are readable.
7.11
